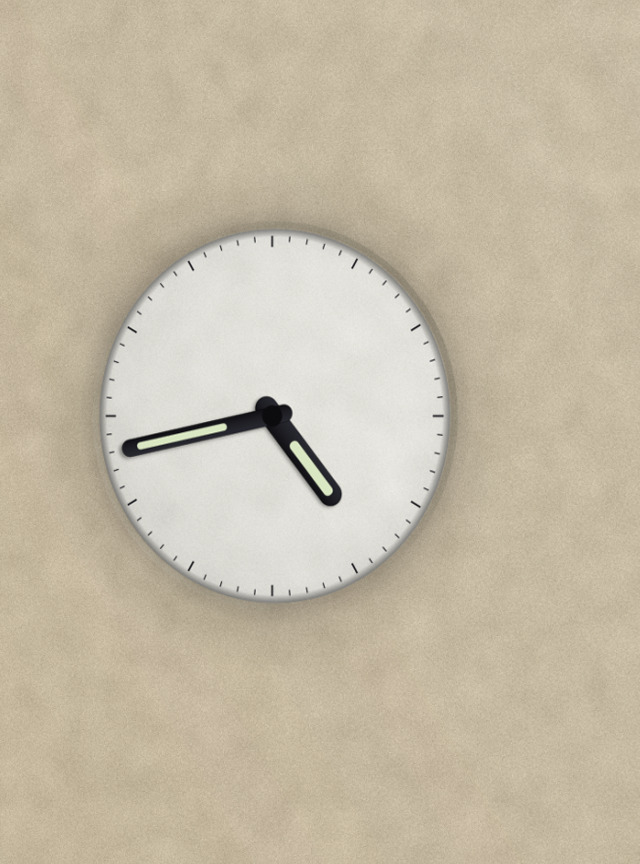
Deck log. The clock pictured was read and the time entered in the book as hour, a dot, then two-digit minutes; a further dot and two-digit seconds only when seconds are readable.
4.43
